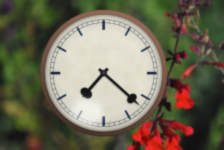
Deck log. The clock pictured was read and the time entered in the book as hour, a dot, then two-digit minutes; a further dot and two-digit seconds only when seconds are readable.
7.22
